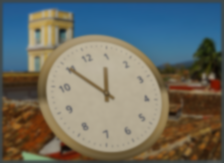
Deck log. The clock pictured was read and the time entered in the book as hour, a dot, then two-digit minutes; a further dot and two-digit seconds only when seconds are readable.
12.55
